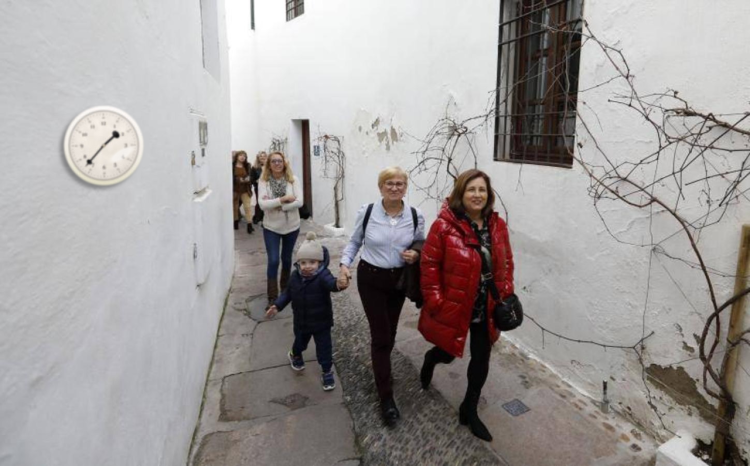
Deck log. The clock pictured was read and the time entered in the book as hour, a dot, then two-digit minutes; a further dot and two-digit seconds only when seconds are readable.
1.37
